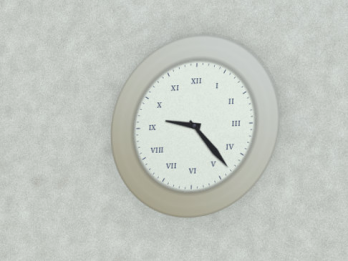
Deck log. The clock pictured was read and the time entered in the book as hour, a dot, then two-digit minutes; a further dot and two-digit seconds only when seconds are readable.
9.23
